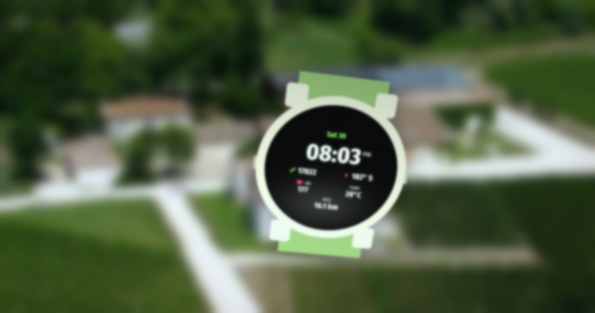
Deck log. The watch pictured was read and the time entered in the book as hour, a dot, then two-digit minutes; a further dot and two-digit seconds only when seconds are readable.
8.03
